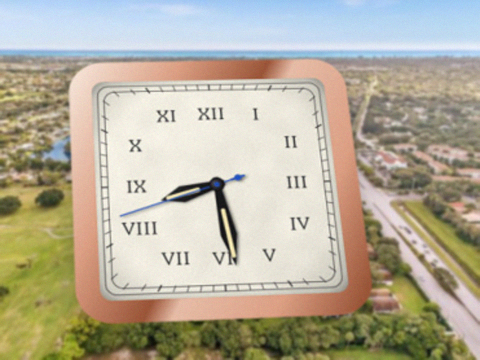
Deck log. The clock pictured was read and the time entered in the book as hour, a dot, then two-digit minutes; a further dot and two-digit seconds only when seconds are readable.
8.28.42
